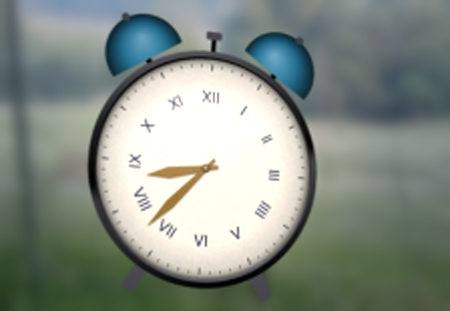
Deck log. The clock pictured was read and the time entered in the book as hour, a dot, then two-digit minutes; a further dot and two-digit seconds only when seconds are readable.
8.37
